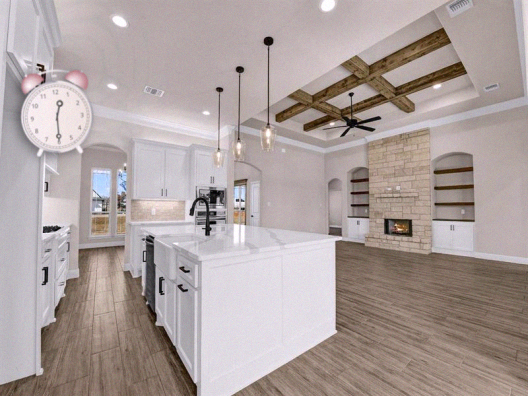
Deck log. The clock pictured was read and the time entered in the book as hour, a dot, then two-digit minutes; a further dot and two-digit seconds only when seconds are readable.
12.30
